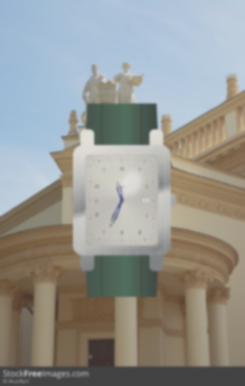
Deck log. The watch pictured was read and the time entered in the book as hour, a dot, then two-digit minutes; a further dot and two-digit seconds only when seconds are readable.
11.34
